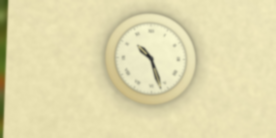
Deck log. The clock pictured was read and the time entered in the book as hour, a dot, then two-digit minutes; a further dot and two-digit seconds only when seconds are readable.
10.27
